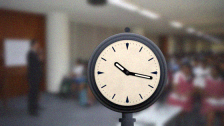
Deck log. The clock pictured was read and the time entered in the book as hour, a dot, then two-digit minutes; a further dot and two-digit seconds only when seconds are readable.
10.17
